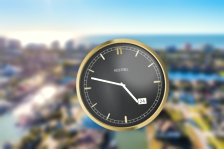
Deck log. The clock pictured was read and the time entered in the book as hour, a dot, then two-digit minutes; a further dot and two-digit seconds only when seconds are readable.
4.48
